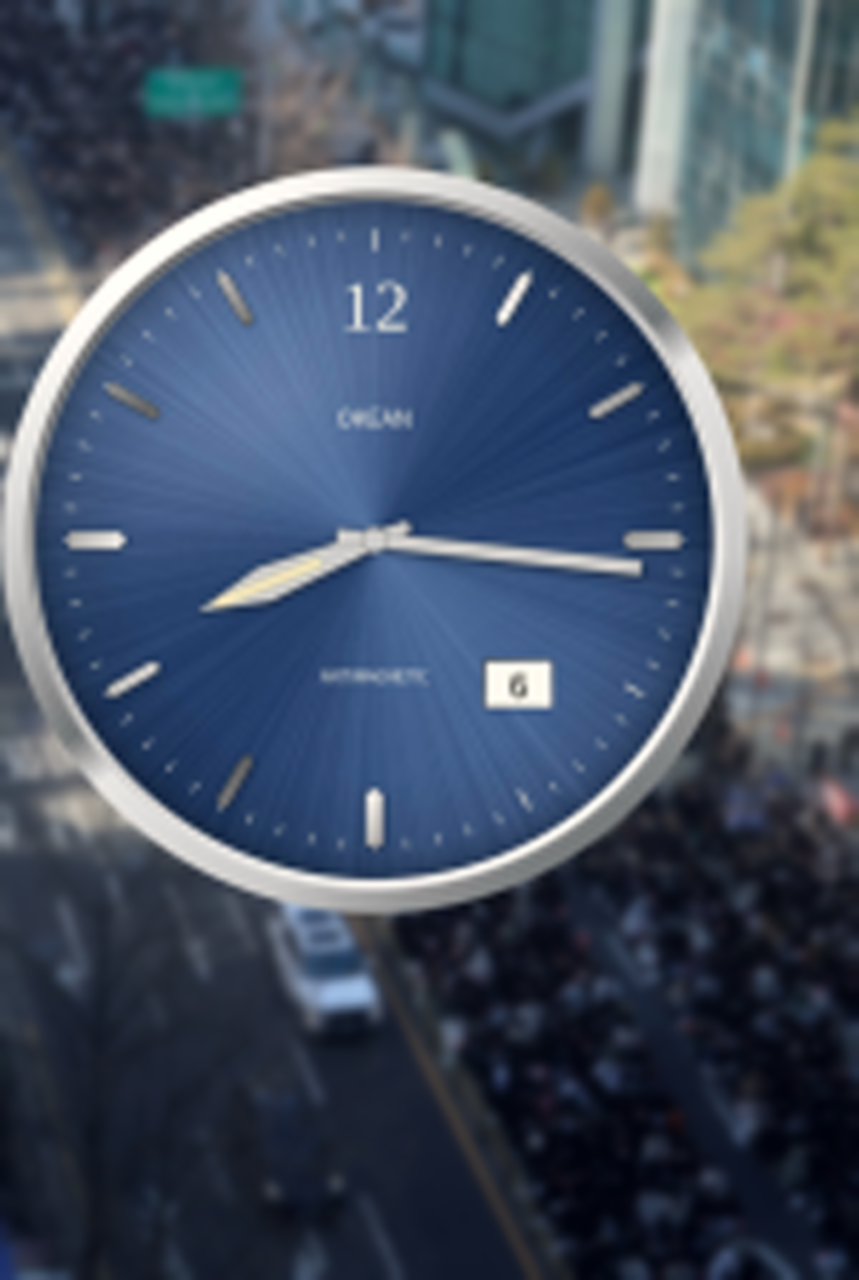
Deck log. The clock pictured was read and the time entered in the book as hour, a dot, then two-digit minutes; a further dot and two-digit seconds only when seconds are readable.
8.16
